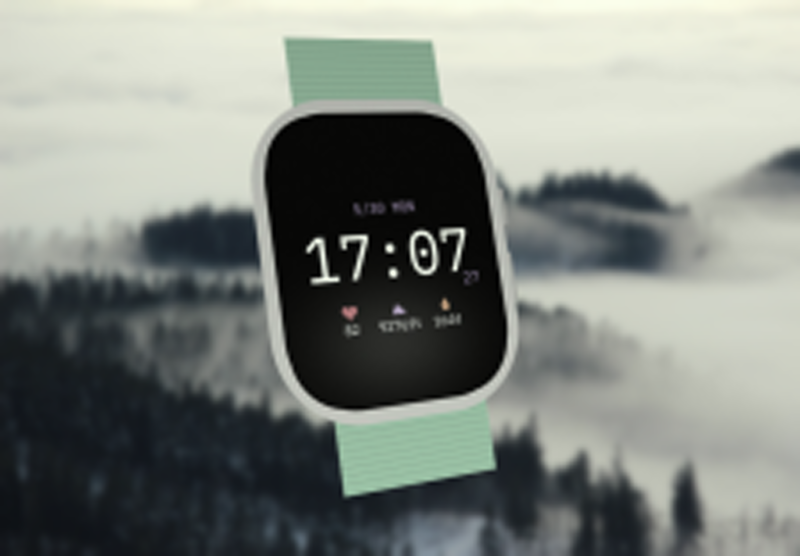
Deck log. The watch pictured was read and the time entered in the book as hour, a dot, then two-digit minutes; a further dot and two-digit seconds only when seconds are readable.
17.07
